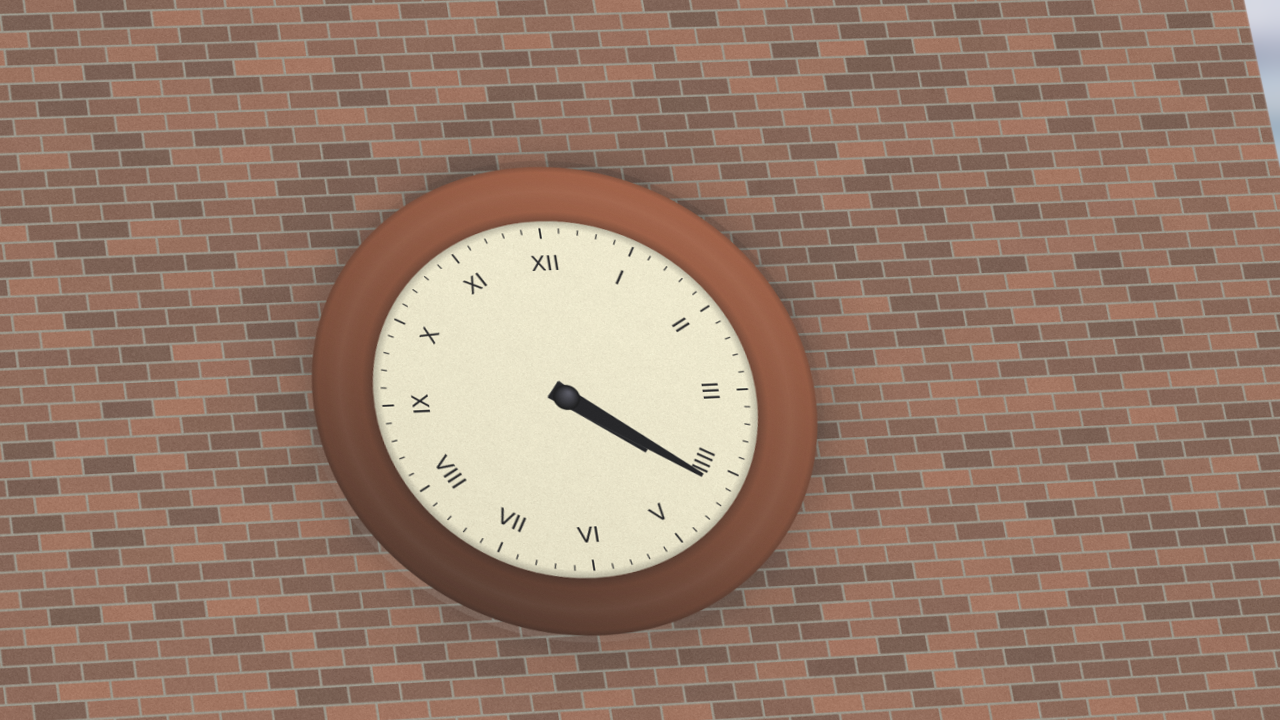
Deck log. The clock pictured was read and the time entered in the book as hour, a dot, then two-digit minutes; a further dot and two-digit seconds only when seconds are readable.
4.21
